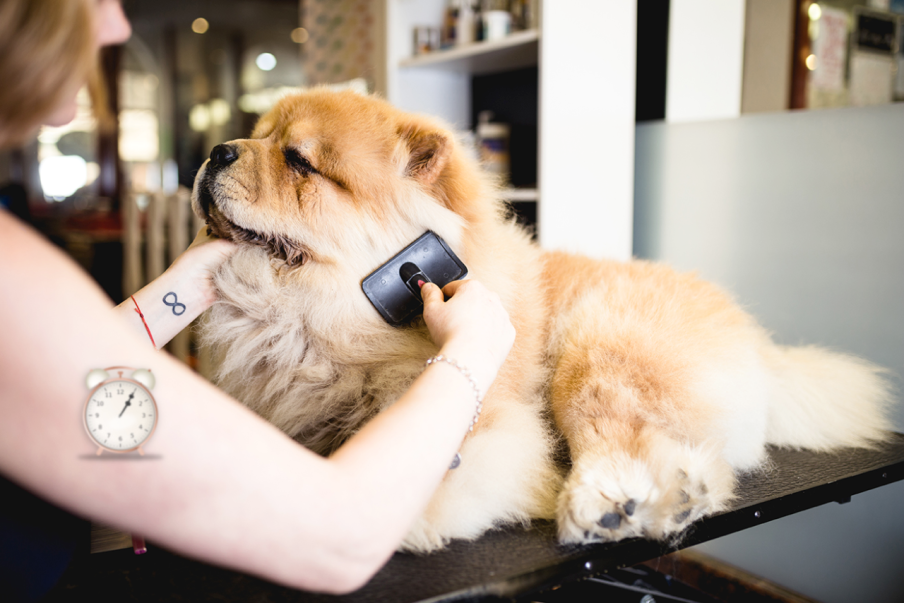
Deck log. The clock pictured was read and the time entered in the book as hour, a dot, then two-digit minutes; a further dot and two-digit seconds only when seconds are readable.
1.05
